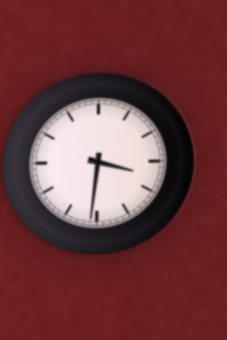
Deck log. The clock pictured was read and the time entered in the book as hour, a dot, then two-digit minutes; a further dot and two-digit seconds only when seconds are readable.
3.31
